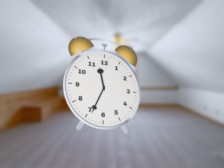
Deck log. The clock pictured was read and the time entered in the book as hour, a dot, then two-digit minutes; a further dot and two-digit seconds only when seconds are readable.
11.34
